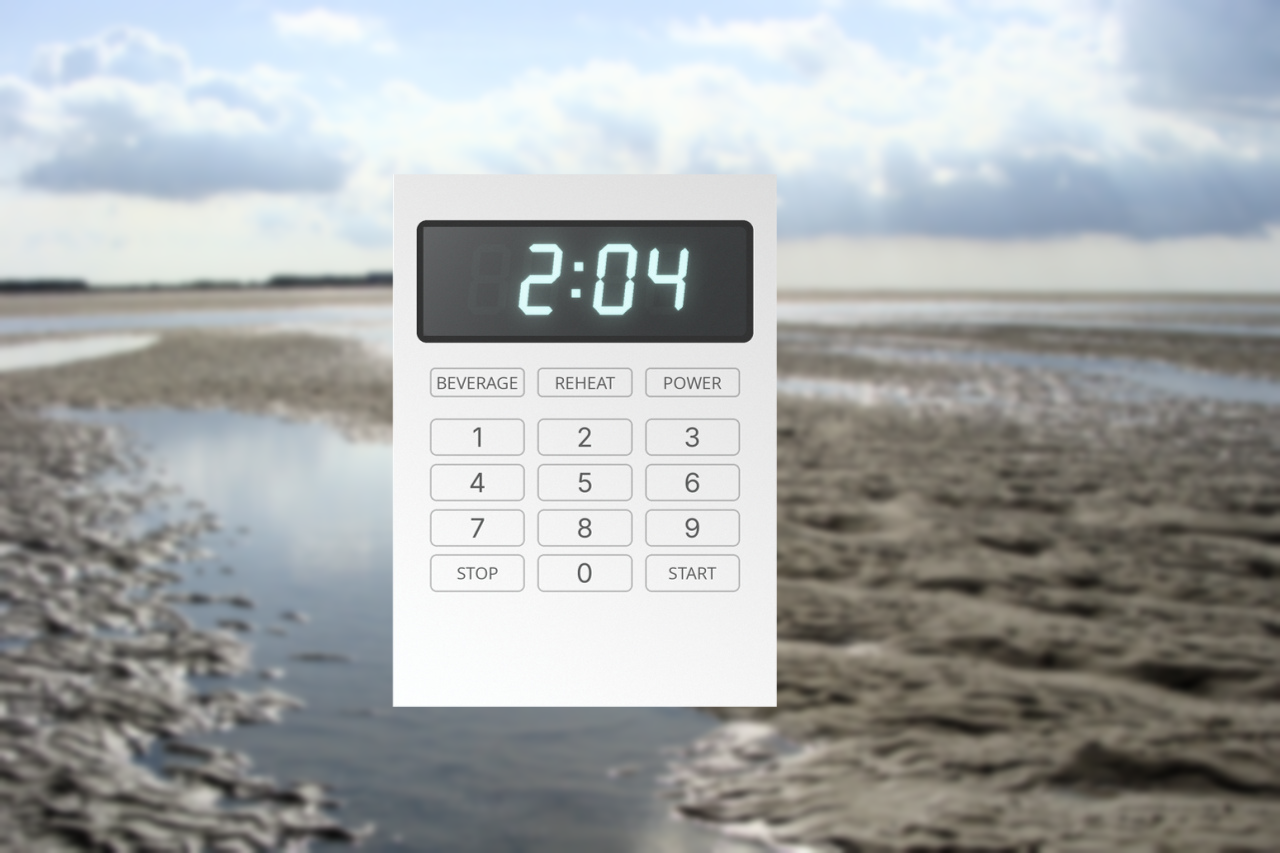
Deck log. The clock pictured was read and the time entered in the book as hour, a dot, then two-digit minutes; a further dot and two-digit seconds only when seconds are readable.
2.04
